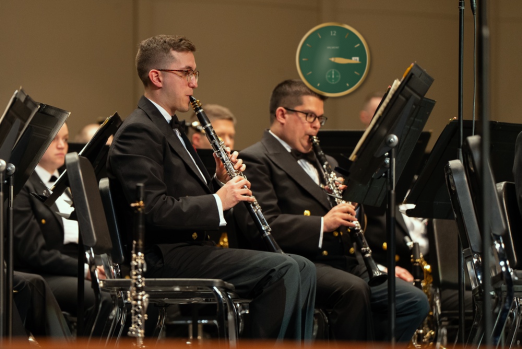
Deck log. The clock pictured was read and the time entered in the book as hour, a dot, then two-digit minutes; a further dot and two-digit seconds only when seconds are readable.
3.16
